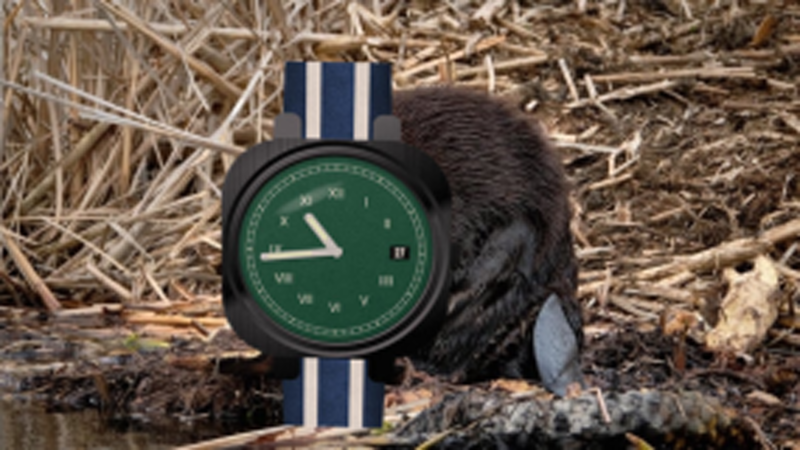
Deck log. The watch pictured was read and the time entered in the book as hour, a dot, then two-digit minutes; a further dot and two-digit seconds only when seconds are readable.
10.44
